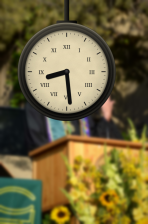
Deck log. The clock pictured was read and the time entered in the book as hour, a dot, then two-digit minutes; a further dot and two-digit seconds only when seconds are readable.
8.29
